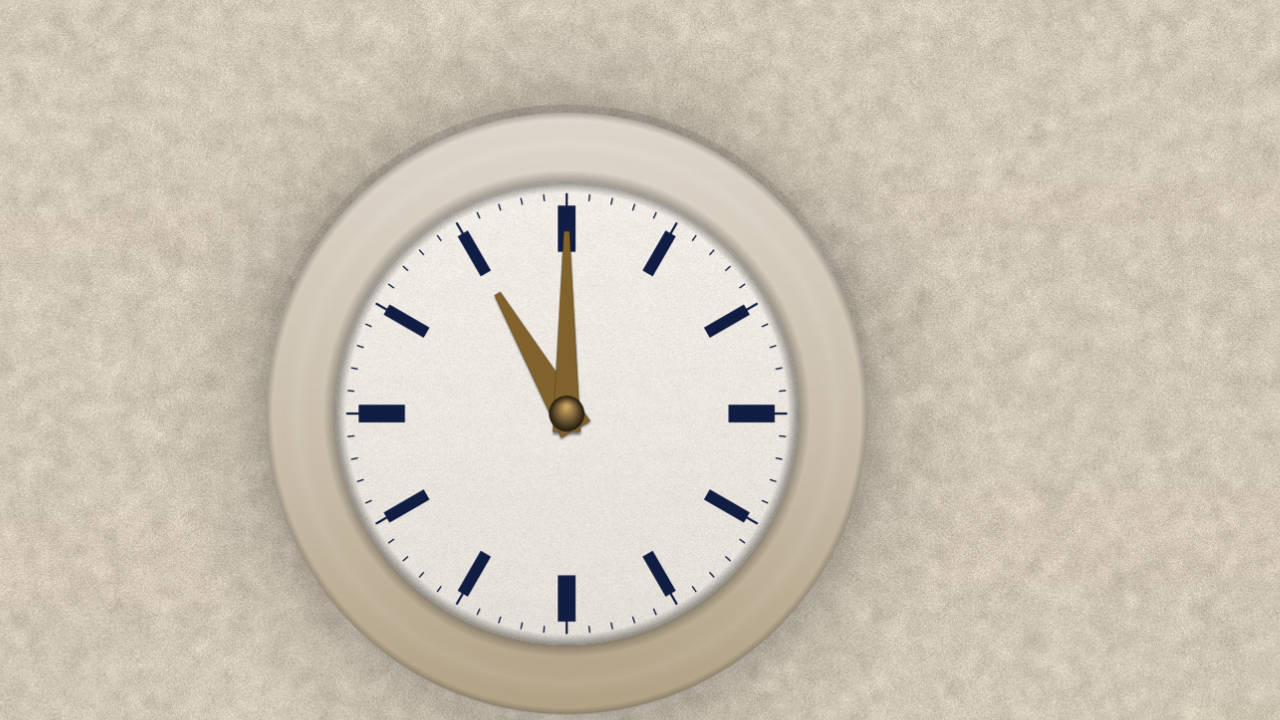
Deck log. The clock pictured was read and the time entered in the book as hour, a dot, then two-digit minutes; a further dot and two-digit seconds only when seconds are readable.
11.00
